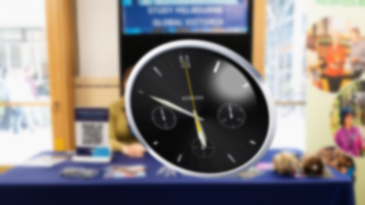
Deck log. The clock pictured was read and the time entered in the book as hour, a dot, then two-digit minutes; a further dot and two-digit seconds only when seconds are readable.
5.50
